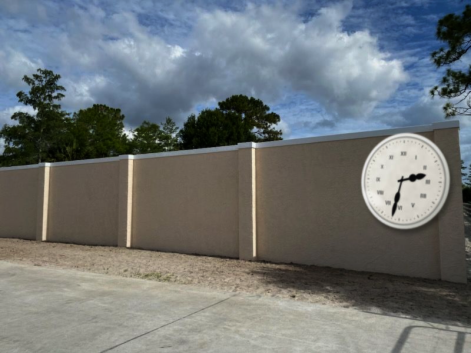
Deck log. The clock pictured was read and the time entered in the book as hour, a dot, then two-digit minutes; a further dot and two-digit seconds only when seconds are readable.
2.32
